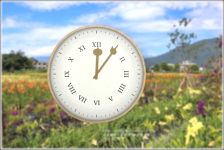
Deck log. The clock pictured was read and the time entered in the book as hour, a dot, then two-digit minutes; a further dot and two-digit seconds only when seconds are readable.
12.06
